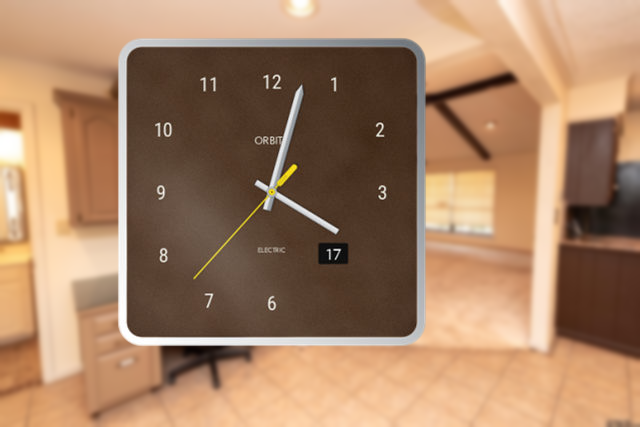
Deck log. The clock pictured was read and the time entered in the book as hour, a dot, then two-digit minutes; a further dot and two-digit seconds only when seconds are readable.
4.02.37
